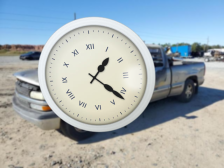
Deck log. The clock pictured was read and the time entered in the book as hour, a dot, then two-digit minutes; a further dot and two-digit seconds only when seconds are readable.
1.22
